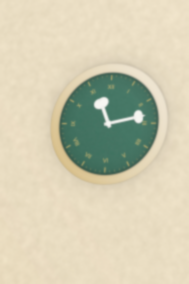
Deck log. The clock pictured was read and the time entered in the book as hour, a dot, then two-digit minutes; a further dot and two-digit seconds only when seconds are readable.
11.13
